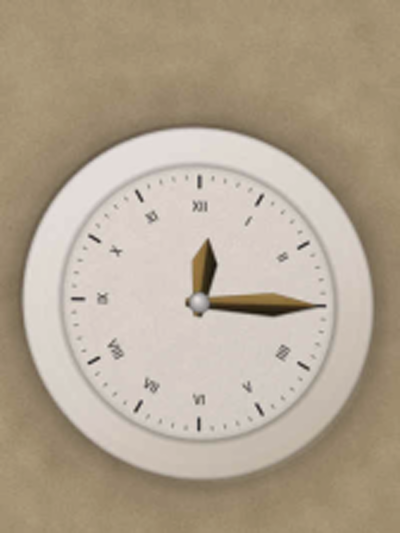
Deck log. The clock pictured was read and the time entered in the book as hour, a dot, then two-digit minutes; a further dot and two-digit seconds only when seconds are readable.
12.15
